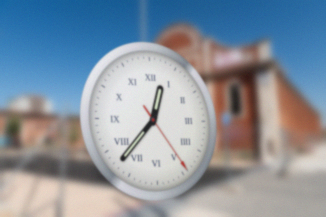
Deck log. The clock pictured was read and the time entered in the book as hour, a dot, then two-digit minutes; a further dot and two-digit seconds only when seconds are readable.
12.37.24
